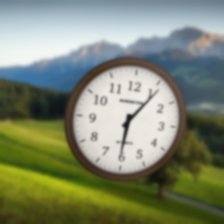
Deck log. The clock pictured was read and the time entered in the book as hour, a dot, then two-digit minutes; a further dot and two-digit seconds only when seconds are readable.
6.06
